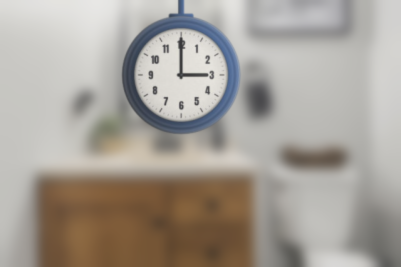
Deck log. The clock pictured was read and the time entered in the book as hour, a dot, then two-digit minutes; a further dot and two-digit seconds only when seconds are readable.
3.00
